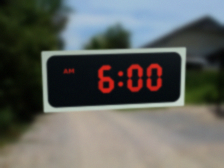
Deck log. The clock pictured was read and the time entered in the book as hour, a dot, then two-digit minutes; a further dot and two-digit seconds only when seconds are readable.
6.00
